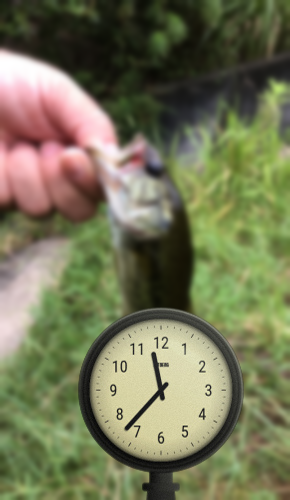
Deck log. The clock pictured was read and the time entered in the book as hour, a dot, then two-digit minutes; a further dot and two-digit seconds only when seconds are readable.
11.37
